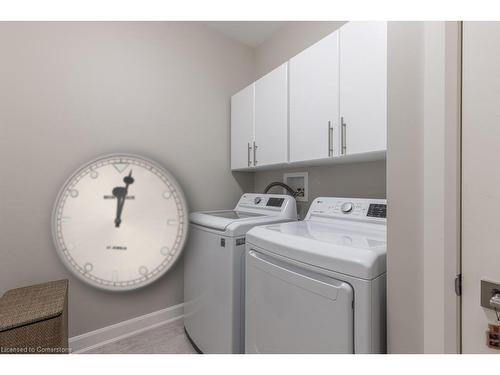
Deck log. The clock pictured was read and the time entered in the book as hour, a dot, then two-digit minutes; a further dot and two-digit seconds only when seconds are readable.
12.02
